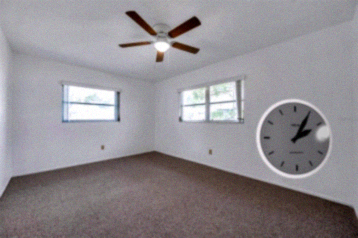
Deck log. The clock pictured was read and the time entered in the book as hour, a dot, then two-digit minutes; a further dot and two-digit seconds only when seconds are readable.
2.05
